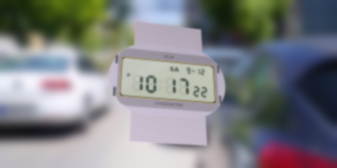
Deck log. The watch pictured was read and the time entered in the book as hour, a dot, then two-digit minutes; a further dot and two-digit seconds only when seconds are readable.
10.17.22
